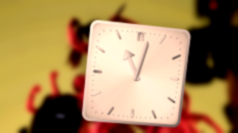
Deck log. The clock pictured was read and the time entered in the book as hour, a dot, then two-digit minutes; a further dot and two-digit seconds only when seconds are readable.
11.02
